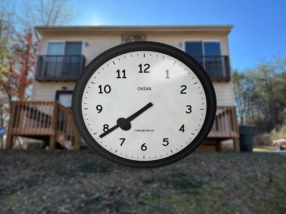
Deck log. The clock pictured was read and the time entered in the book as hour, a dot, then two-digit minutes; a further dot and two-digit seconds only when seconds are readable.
7.39
